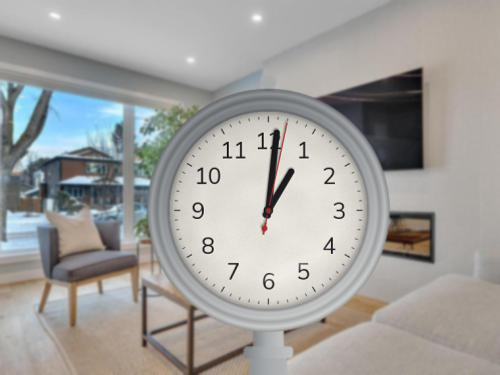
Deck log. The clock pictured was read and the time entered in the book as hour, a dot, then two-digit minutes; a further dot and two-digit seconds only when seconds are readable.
1.01.02
